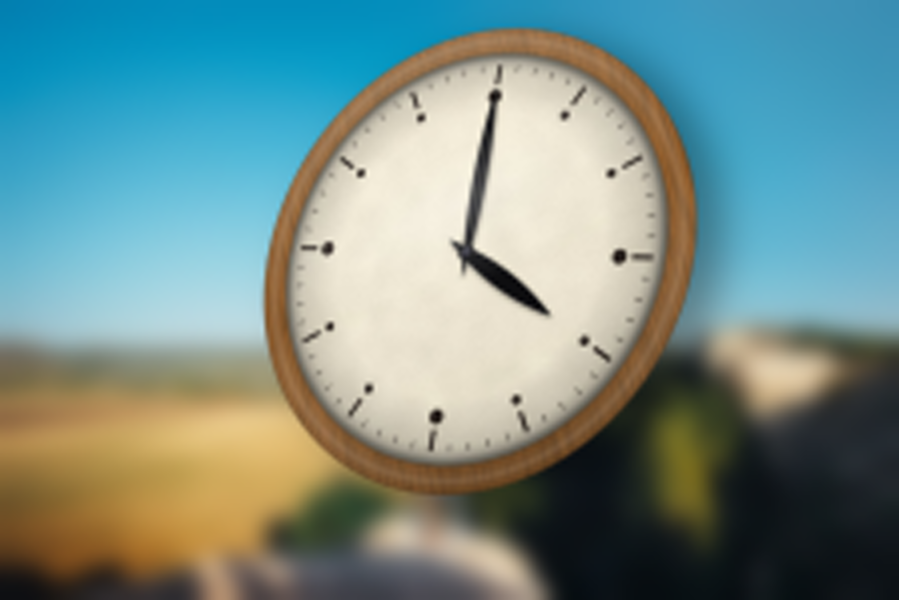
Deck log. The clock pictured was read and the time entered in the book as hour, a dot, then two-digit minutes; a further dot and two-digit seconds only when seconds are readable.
4.00
